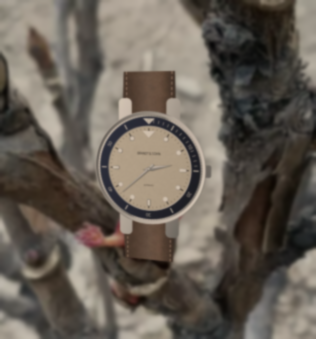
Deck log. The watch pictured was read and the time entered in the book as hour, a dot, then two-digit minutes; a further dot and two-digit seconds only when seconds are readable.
2.38
